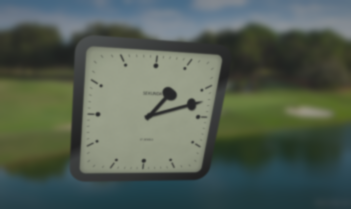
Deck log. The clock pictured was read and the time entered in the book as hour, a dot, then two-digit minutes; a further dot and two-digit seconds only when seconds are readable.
1.12
